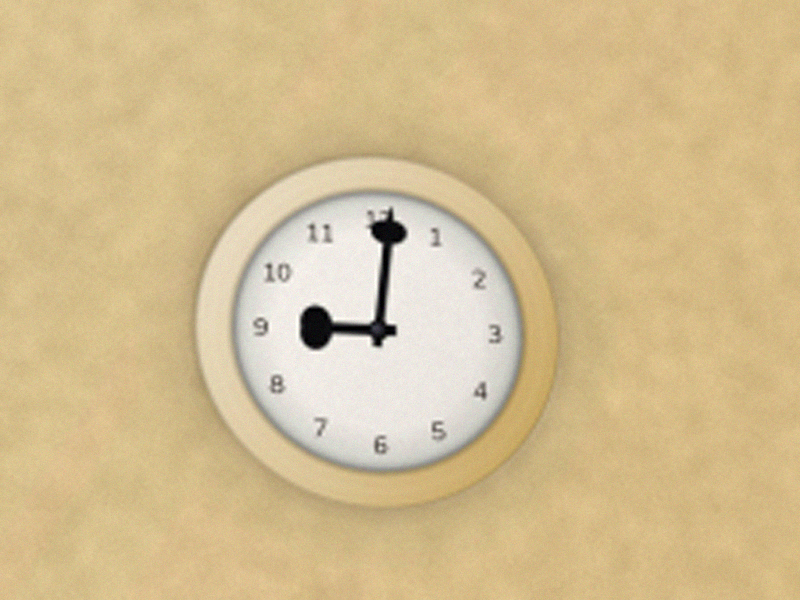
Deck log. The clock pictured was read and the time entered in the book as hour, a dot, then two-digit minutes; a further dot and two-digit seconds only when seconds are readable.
9.01
